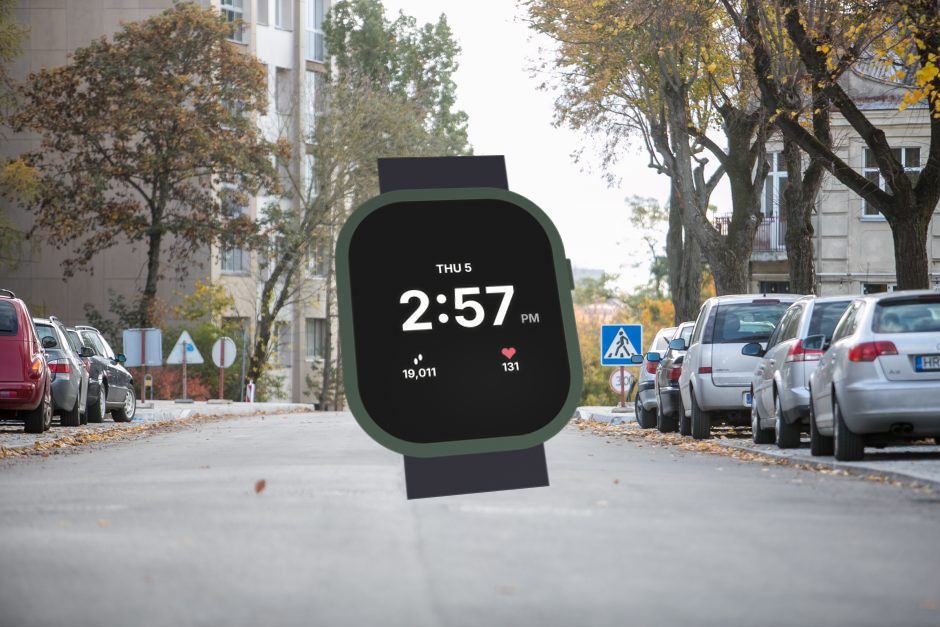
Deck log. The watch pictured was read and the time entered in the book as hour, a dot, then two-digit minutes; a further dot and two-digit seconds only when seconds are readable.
2.57
